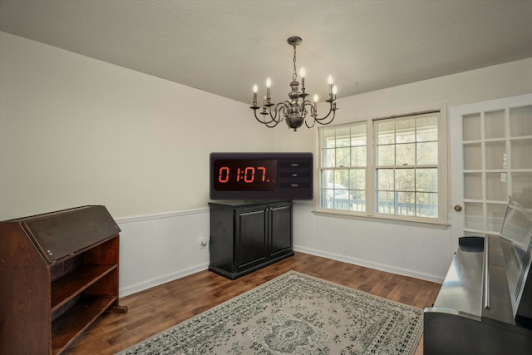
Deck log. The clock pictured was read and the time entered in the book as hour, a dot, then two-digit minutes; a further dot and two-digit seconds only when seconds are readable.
1.07
